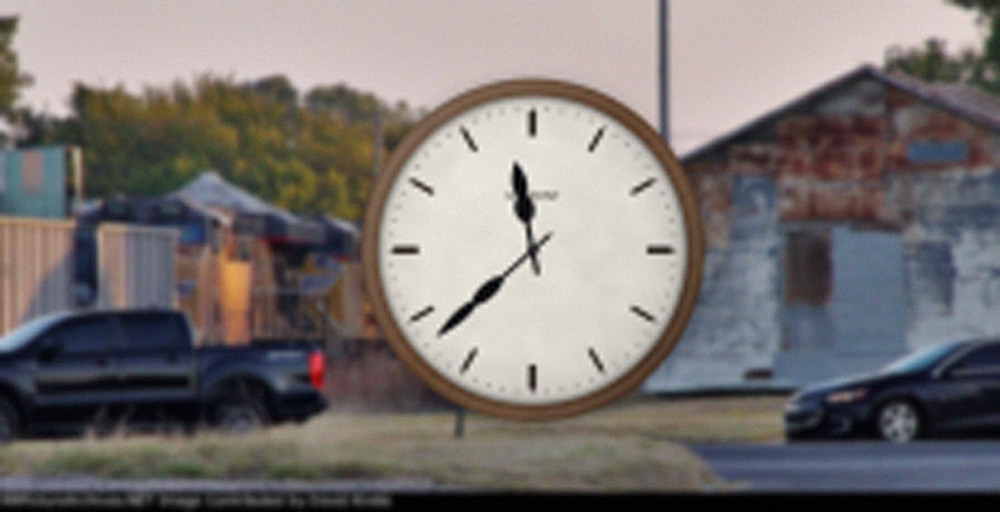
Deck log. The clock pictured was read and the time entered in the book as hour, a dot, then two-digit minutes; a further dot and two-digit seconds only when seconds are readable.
11.38
